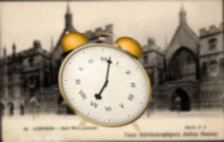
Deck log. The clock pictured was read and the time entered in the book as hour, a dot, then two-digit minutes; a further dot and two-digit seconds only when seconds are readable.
7.02
